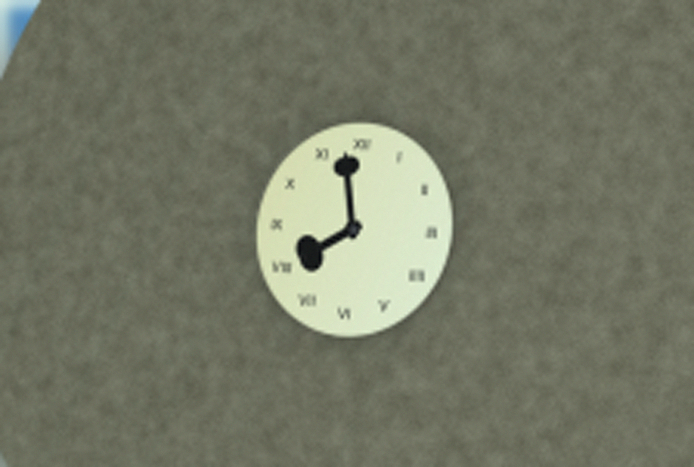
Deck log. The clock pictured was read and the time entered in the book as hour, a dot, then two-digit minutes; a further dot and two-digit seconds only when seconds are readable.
7.58
